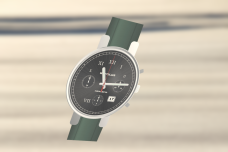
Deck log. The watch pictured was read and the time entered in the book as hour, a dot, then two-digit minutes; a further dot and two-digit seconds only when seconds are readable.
11.14
